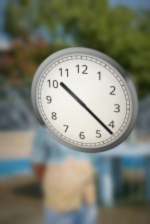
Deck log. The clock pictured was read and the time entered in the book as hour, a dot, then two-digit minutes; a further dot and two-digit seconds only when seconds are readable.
10.22
